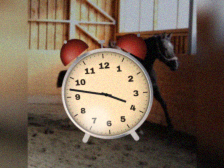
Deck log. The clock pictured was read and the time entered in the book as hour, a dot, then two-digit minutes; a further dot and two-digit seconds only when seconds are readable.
3.47
